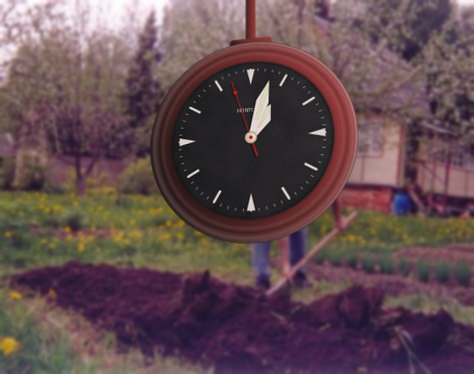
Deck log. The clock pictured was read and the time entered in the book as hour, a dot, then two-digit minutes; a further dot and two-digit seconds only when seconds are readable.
1.02.57
